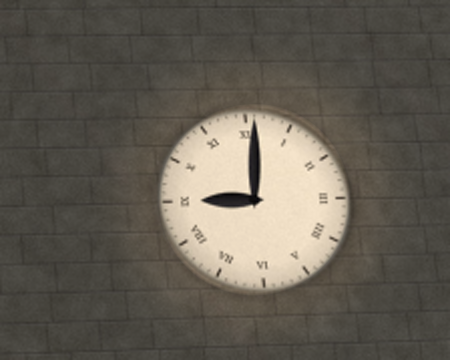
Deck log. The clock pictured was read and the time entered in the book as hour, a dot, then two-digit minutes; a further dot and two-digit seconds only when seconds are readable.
9.01
